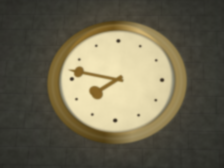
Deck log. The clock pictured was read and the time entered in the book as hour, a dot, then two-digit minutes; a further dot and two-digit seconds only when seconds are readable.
7.47
